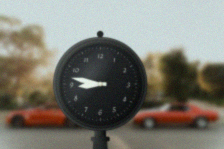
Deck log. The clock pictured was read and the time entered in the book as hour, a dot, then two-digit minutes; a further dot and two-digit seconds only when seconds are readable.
8.47
